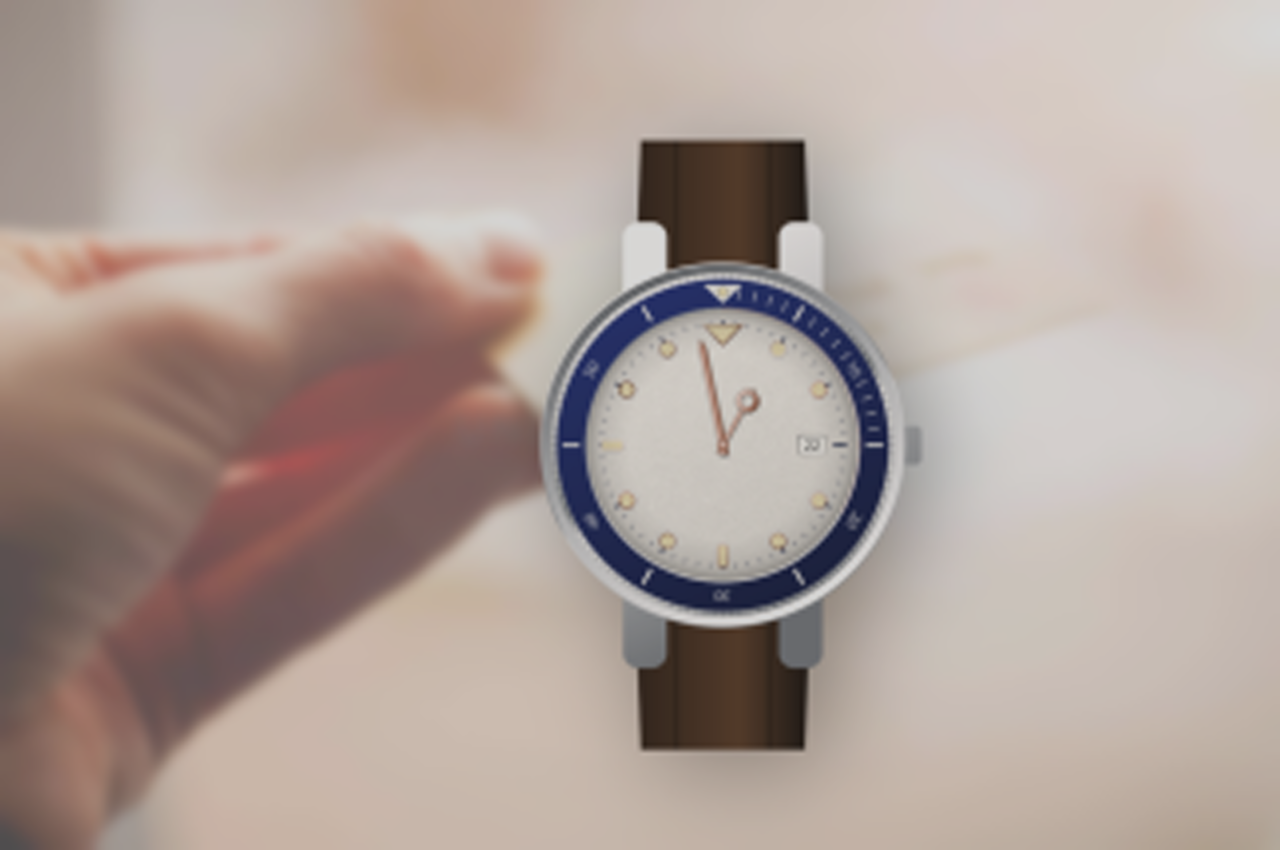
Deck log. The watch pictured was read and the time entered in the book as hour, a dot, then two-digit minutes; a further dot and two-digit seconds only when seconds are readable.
12.58
